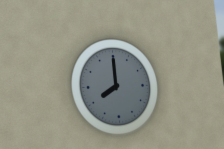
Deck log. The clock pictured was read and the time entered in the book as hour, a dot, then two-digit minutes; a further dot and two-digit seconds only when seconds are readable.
8.00
